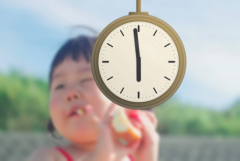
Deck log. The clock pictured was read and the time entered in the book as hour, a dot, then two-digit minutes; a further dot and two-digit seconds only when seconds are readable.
5.59
